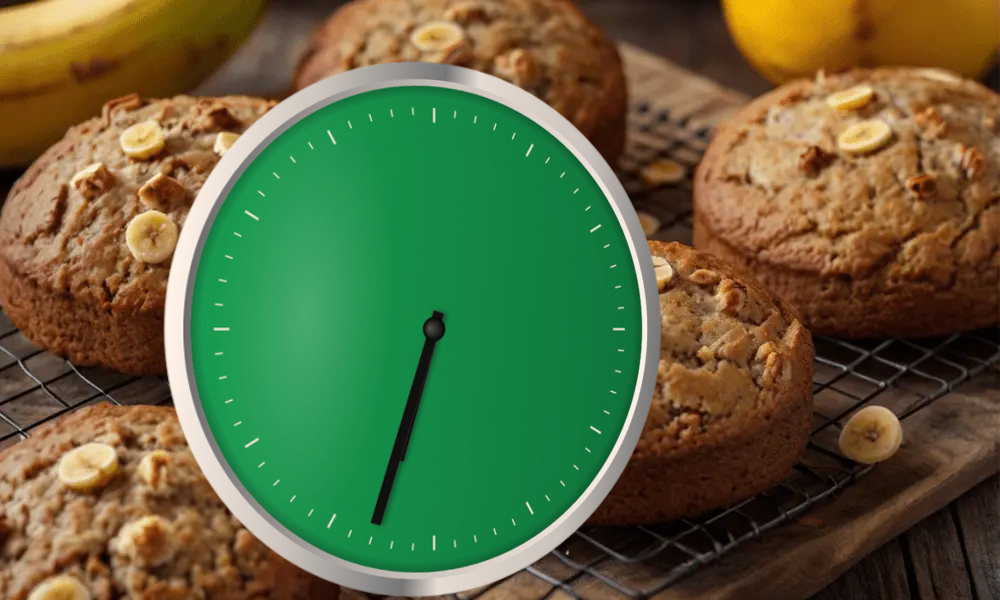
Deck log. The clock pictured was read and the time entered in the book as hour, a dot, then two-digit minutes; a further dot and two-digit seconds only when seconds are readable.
6.33
